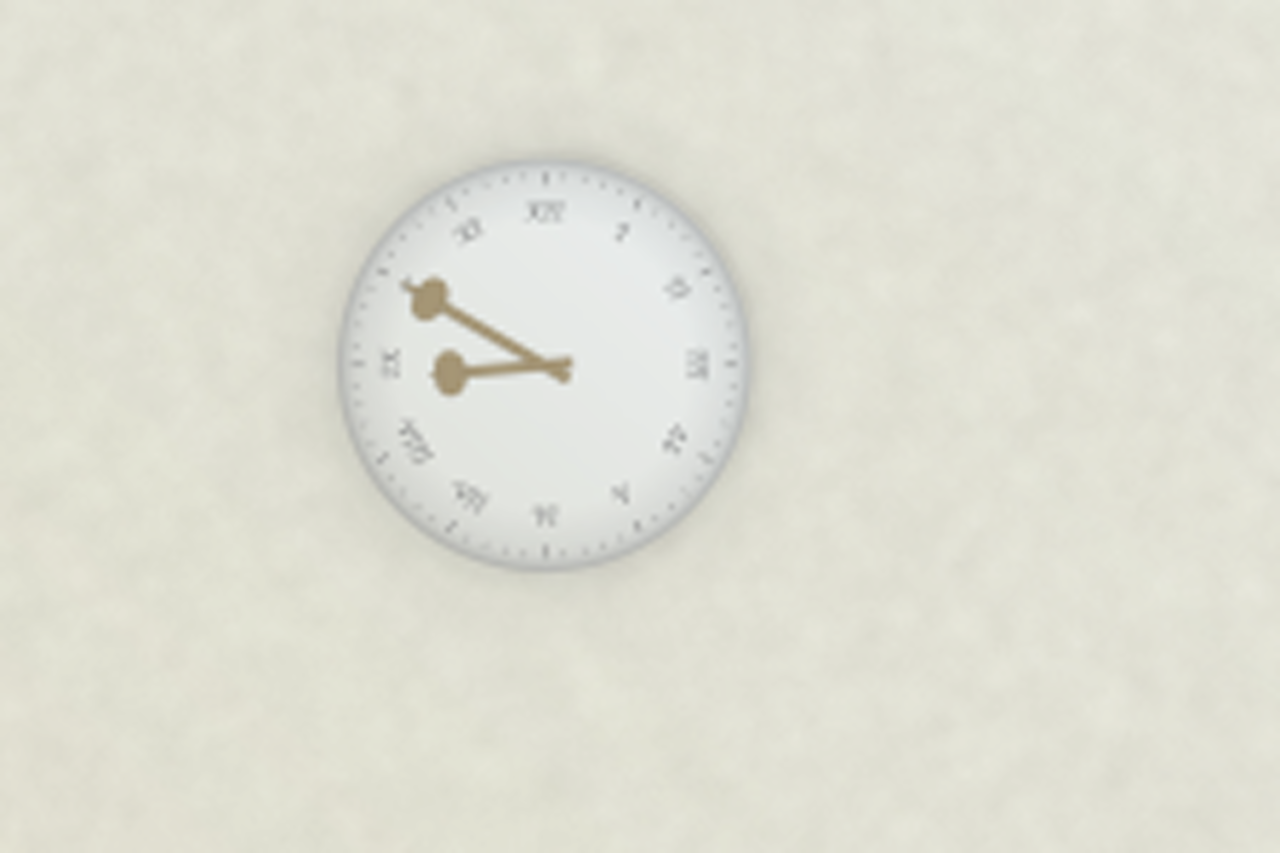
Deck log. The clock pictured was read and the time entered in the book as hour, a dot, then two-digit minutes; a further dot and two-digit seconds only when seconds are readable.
8.50
